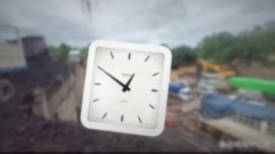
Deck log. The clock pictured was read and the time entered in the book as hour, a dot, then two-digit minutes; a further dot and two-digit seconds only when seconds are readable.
12.50
